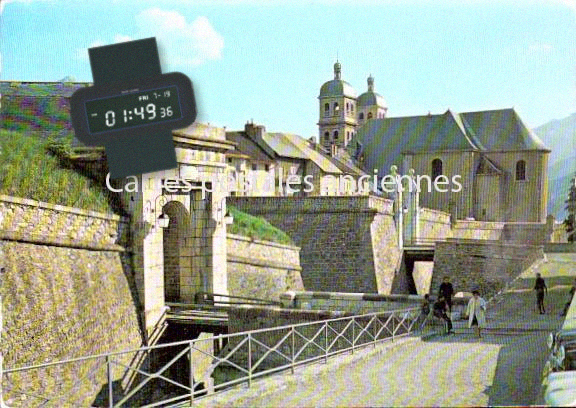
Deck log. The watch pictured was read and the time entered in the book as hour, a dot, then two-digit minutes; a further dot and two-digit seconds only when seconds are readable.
1.49.36
